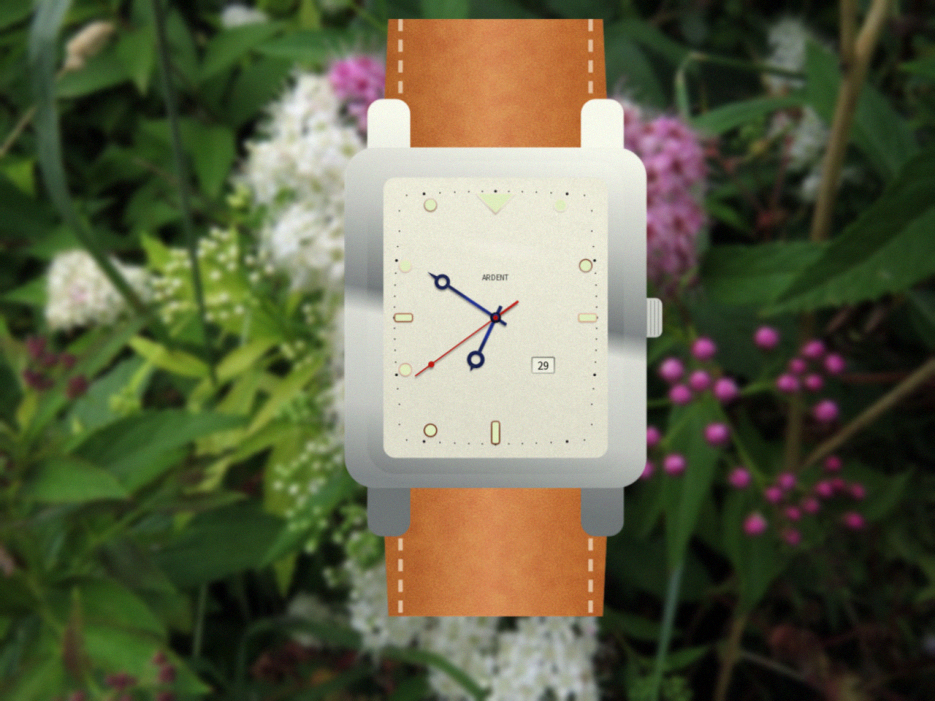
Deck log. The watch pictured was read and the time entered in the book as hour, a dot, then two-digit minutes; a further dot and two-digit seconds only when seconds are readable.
6.50.39
